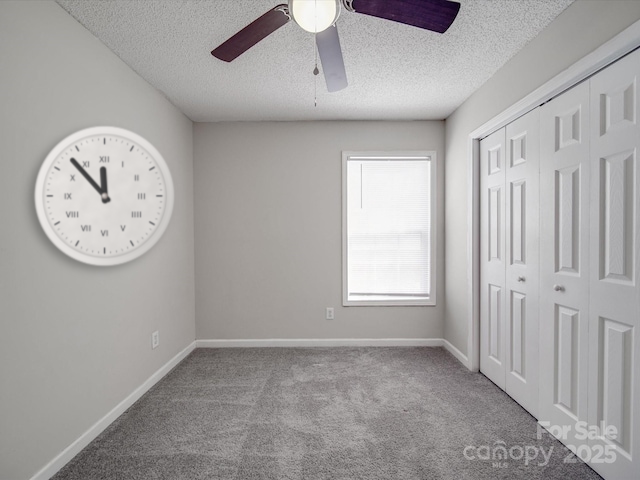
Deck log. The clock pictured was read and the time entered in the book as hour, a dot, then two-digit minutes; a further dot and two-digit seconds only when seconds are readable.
11.53
